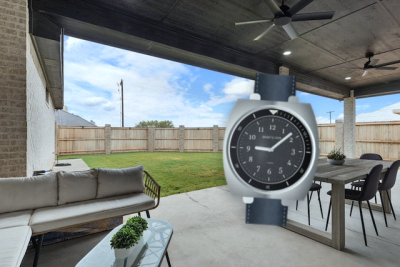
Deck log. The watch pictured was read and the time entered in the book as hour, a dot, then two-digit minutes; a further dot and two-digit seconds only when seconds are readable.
9.08
